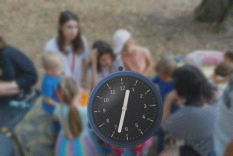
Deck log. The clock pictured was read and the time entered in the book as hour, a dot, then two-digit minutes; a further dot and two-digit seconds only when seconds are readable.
12.33
